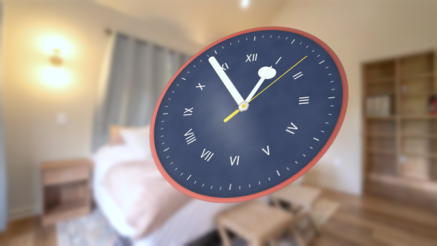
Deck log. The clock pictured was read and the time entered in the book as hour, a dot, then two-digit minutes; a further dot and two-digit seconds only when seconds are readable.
12.54.08
